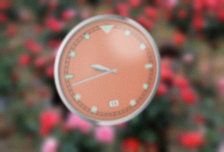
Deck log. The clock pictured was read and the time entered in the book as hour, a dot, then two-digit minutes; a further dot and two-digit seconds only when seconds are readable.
9.43
